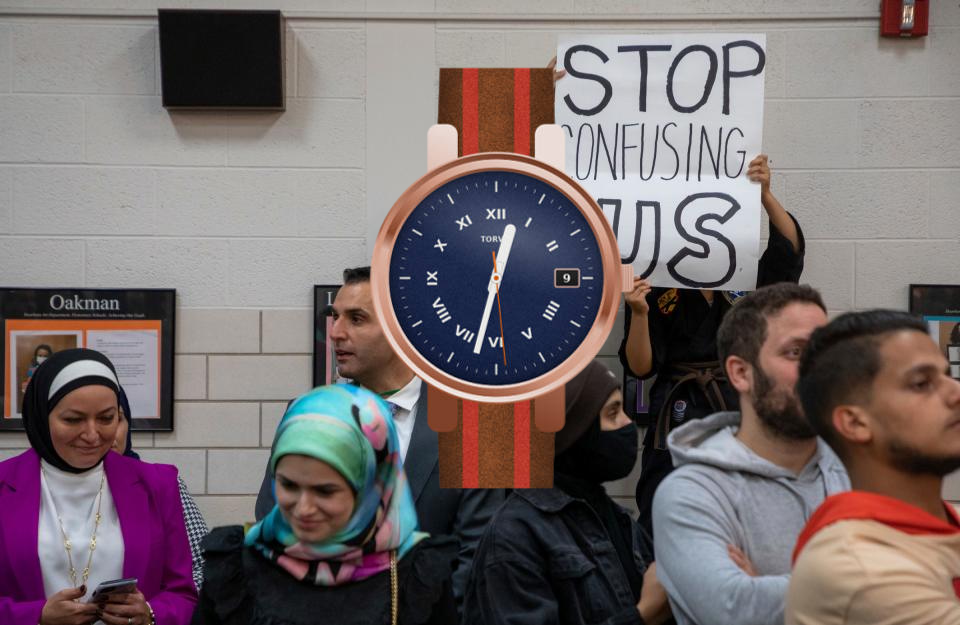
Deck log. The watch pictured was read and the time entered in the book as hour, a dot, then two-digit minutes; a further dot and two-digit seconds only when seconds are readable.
12.32.29
